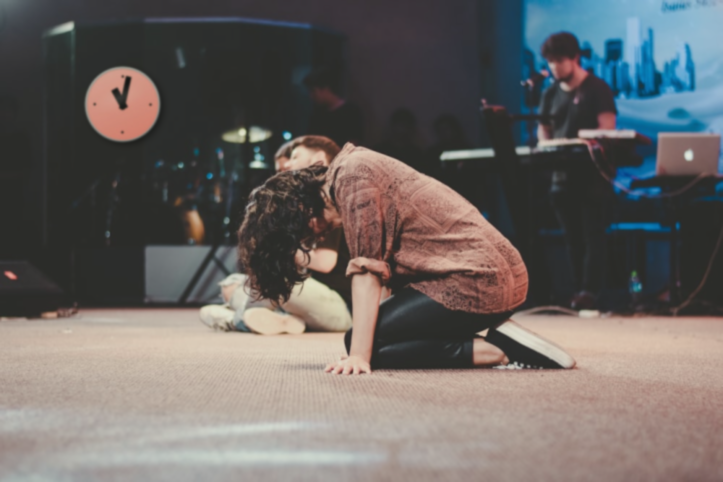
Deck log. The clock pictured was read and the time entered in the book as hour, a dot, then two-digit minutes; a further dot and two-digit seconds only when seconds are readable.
11.02
